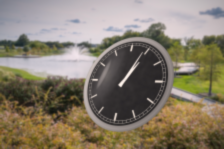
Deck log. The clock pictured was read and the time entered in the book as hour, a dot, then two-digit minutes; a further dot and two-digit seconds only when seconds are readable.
1.04
